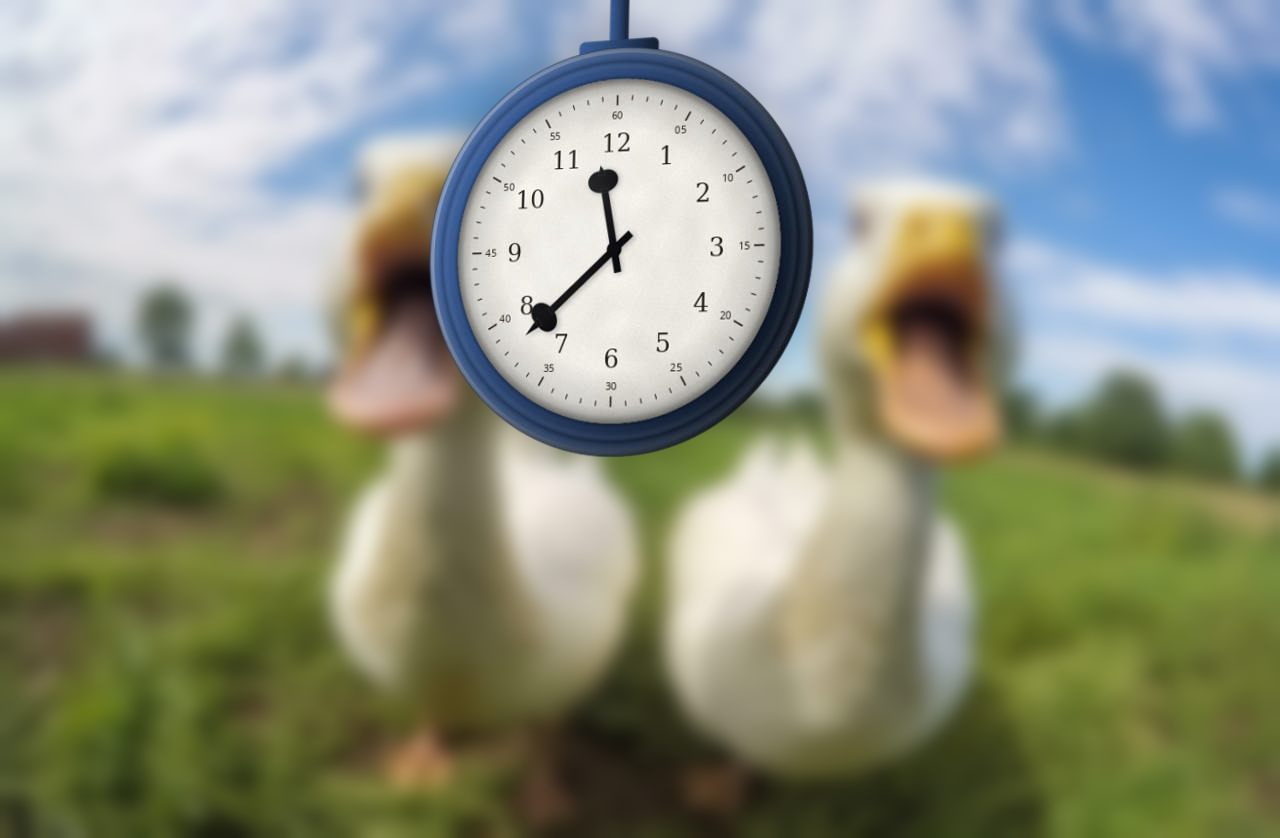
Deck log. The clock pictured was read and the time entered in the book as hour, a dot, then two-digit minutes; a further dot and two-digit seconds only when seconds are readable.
11.38
